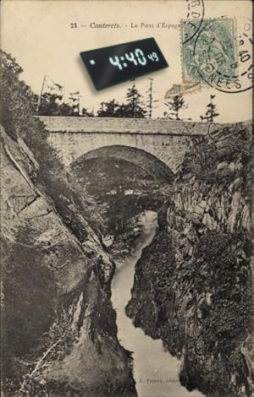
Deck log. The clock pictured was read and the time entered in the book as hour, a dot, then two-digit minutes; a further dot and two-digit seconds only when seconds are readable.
4.40.49
